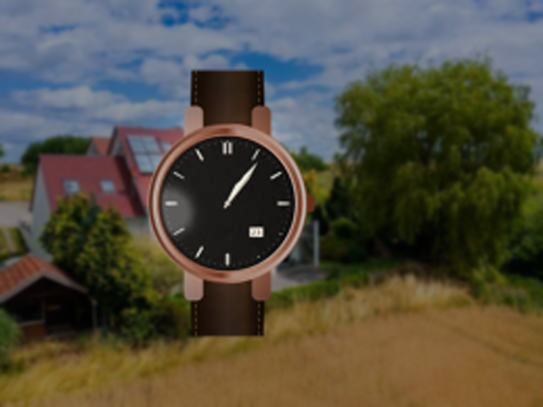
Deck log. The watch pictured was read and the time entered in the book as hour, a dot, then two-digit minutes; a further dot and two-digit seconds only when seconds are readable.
1.06
